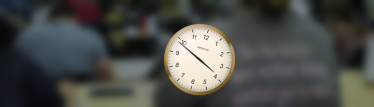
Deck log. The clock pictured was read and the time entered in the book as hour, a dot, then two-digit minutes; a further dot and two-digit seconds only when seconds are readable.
3.49
